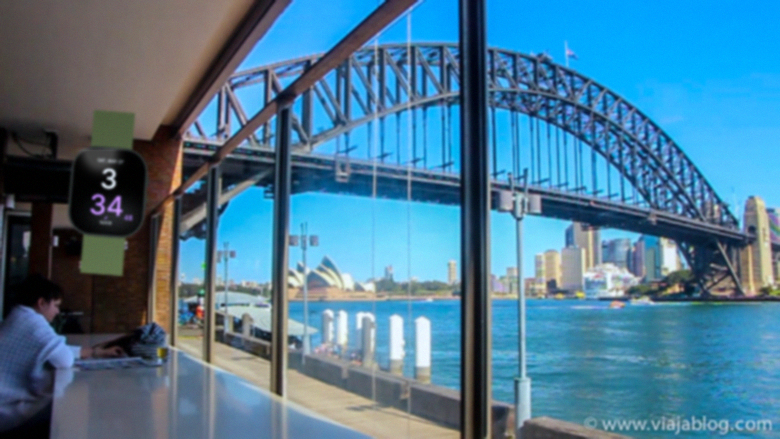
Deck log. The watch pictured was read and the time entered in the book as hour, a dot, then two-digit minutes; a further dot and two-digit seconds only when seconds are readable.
3.34
